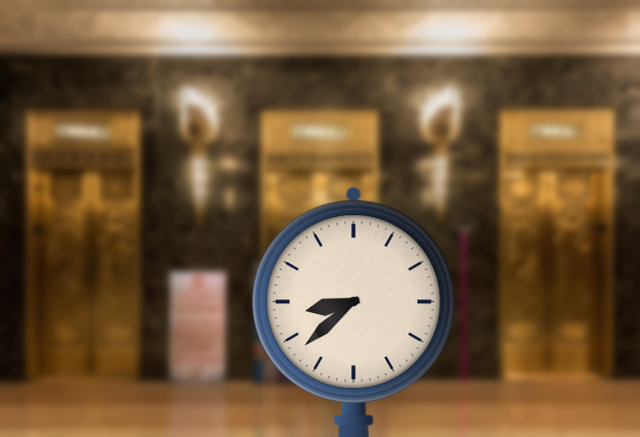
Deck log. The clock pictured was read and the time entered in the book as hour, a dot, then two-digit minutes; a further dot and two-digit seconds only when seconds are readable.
8.38
